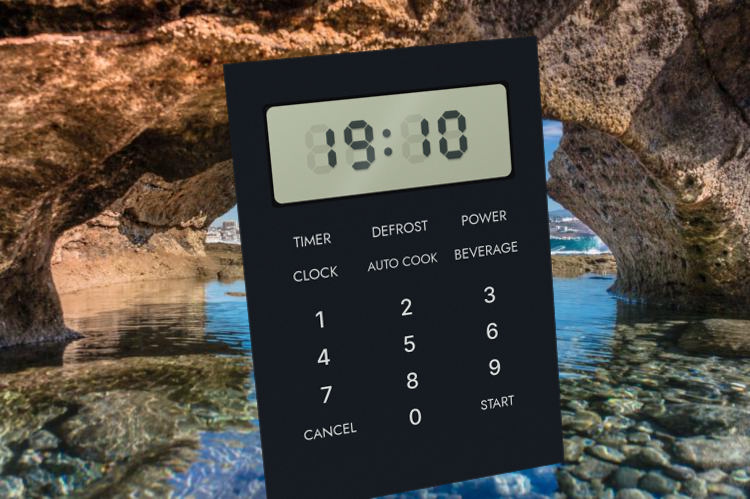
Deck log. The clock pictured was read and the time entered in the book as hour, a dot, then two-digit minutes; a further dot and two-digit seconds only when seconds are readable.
19.10
